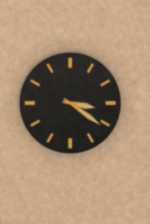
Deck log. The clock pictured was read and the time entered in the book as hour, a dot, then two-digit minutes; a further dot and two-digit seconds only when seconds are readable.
3.21
